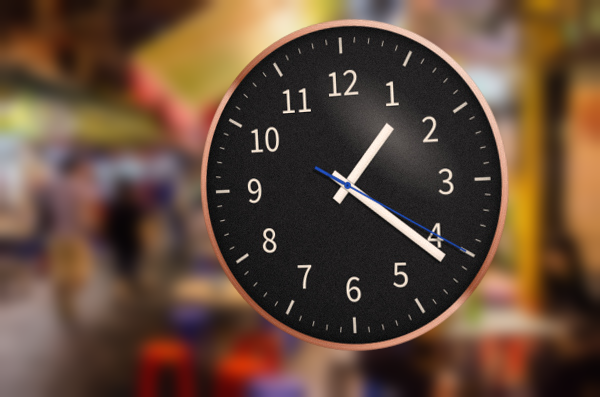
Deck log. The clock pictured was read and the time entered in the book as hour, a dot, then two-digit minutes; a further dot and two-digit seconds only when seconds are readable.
1.21.20
